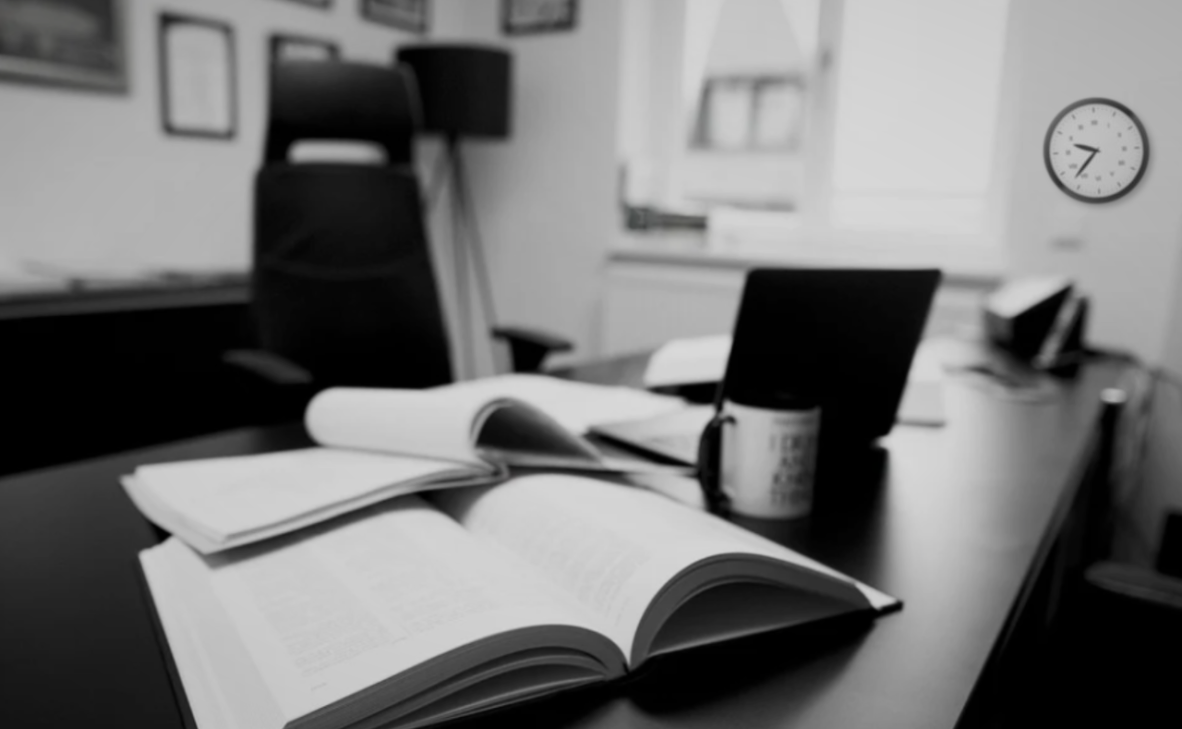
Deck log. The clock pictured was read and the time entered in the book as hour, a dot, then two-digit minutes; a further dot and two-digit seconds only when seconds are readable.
9.37
